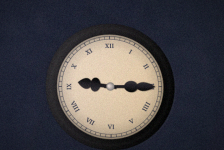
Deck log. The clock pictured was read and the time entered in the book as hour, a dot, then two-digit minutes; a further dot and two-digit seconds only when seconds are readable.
9.15
